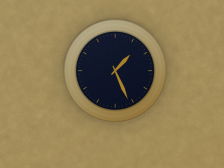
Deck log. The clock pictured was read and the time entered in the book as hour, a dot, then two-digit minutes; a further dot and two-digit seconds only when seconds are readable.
1.26
